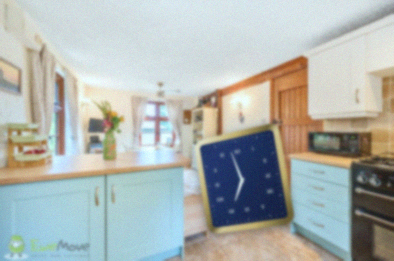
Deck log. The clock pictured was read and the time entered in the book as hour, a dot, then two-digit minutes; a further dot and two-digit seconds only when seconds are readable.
6.58
